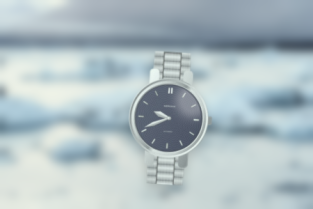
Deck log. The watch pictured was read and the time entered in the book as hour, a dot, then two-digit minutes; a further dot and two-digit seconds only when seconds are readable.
9.41
